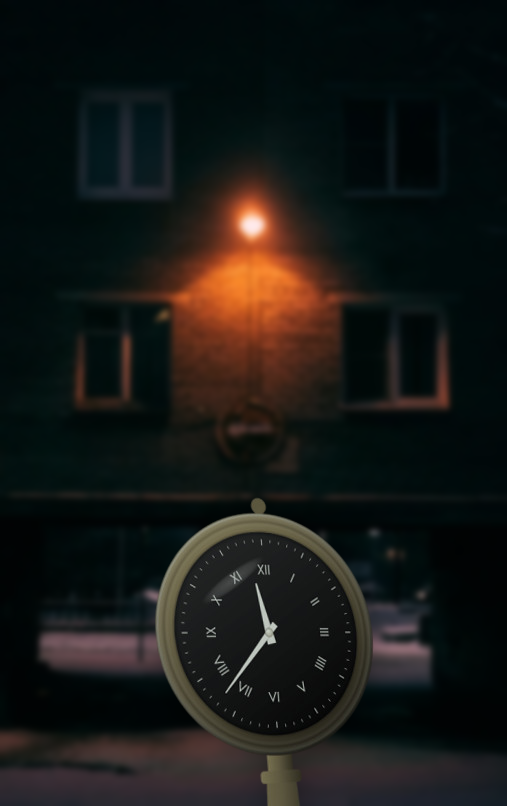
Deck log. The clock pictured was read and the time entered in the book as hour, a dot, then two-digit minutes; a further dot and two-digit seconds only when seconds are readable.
11.37
